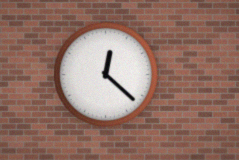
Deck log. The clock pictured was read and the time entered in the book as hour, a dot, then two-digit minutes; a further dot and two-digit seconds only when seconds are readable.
12.22
